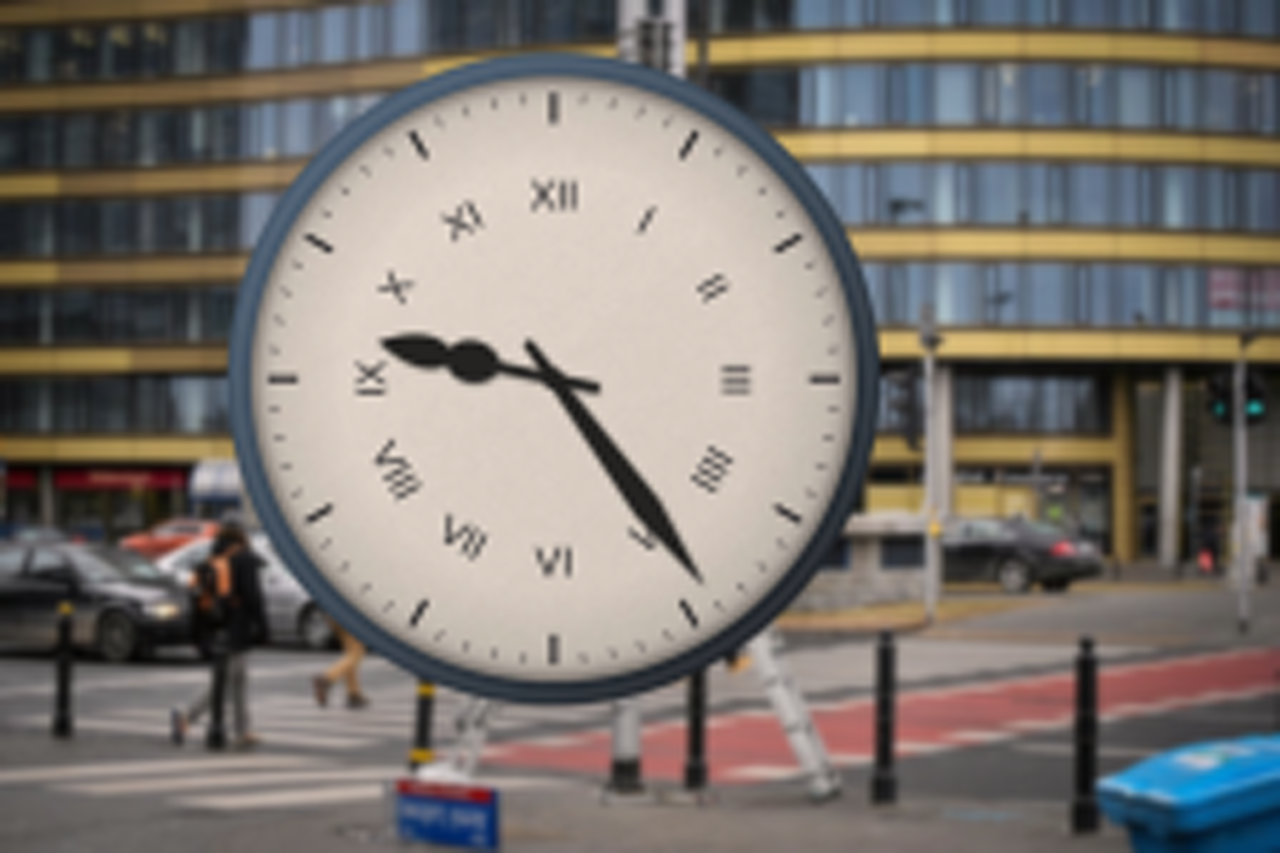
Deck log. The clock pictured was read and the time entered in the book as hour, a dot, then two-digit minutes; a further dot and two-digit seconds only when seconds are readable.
9.24
